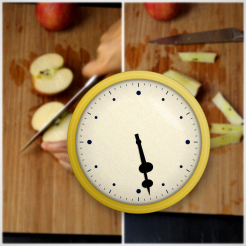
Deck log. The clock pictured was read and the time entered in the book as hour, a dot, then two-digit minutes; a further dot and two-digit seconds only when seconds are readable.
5.28
